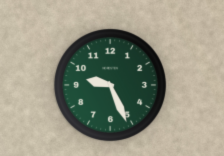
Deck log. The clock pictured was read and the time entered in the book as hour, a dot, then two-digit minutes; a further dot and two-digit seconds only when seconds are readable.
9.26
